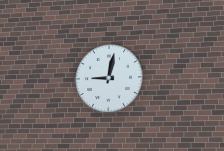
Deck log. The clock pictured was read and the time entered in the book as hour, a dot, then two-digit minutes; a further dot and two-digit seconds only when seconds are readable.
9.02
